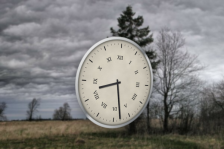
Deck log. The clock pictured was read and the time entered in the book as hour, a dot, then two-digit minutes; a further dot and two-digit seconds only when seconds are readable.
8.28
